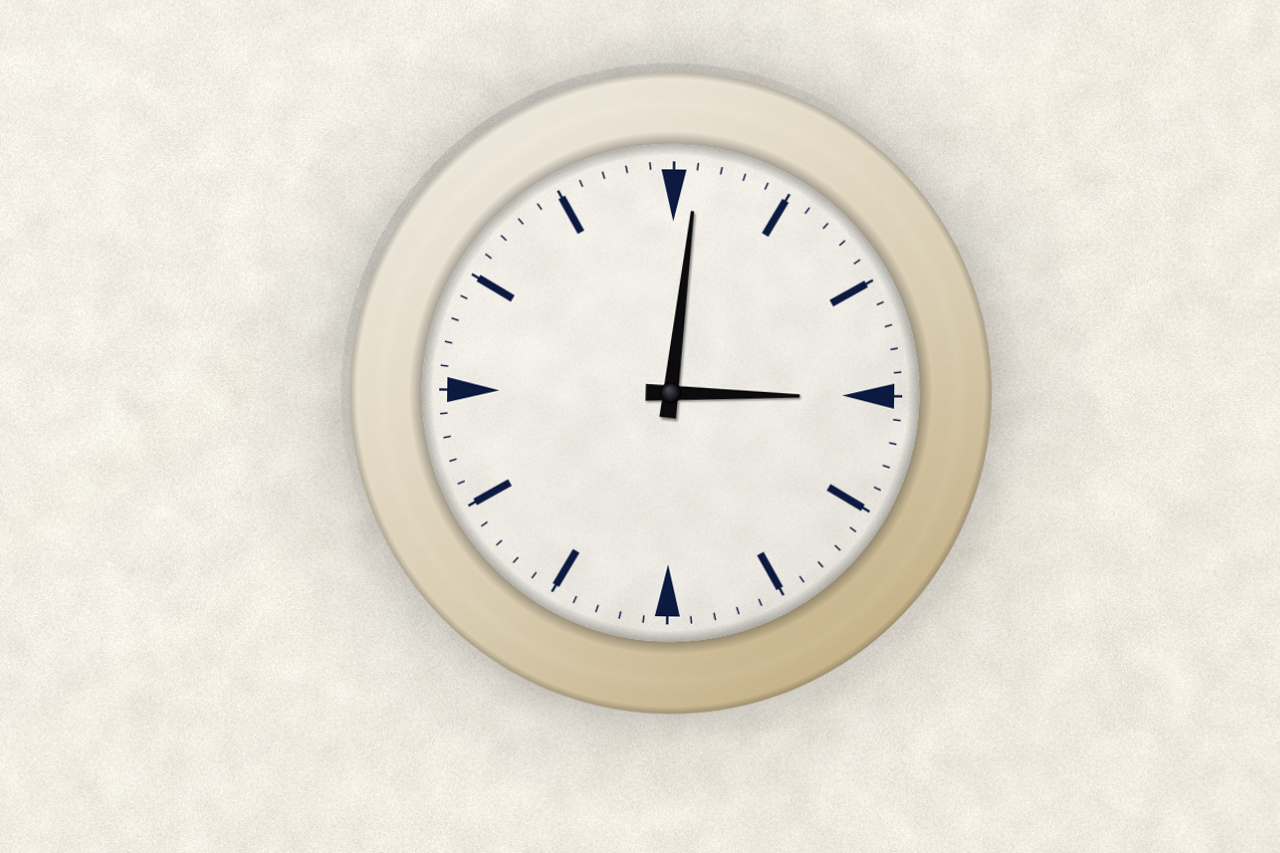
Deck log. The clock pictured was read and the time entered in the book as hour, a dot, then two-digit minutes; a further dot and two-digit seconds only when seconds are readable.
3.01
